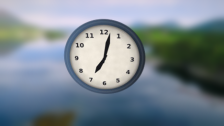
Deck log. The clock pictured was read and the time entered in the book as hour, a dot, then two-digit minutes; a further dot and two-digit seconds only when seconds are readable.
7.02
